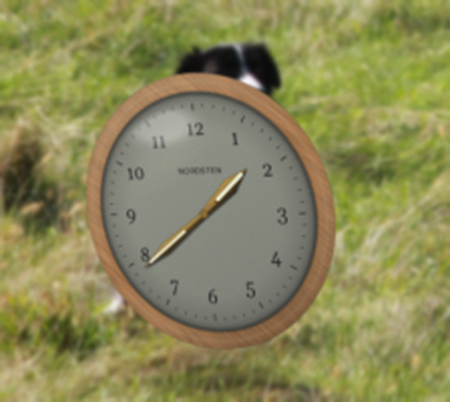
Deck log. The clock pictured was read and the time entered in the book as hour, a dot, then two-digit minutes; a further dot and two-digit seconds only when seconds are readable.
1.39
